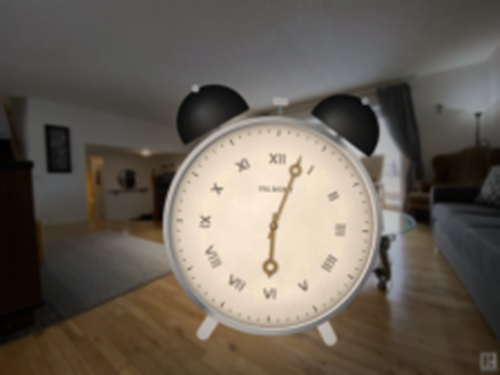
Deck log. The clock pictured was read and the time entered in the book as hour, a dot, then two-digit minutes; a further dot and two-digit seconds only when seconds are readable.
6.03
